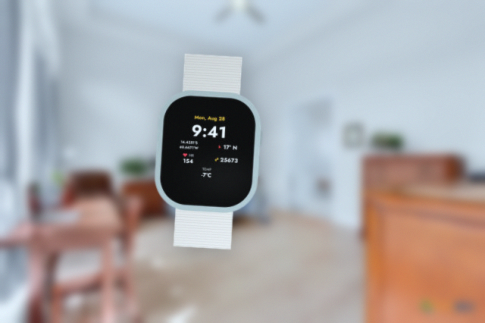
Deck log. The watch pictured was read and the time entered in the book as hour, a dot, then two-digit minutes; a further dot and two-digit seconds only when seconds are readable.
9.41
